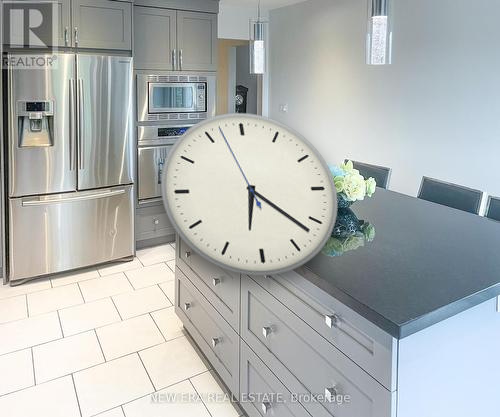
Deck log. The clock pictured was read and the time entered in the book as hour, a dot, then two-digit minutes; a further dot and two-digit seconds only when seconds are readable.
6.21.57
